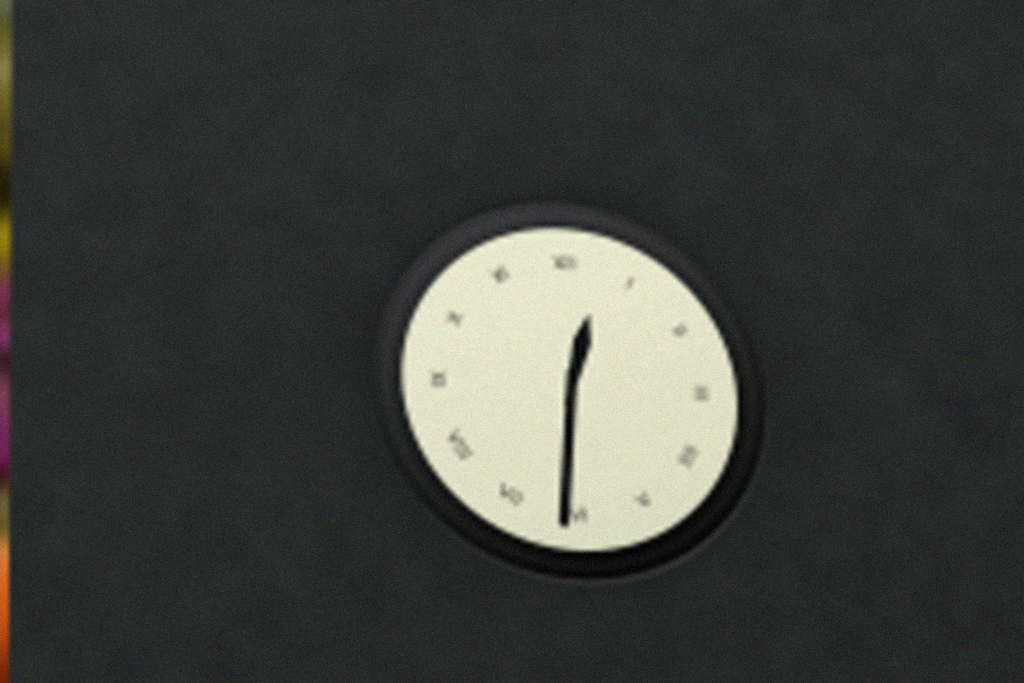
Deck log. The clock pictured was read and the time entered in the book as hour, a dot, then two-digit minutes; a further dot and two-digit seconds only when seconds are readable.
12.31
